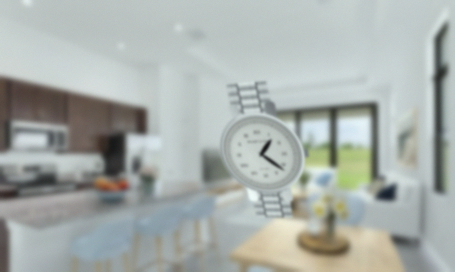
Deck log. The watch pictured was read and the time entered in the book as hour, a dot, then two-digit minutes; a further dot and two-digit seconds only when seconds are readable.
1.22
